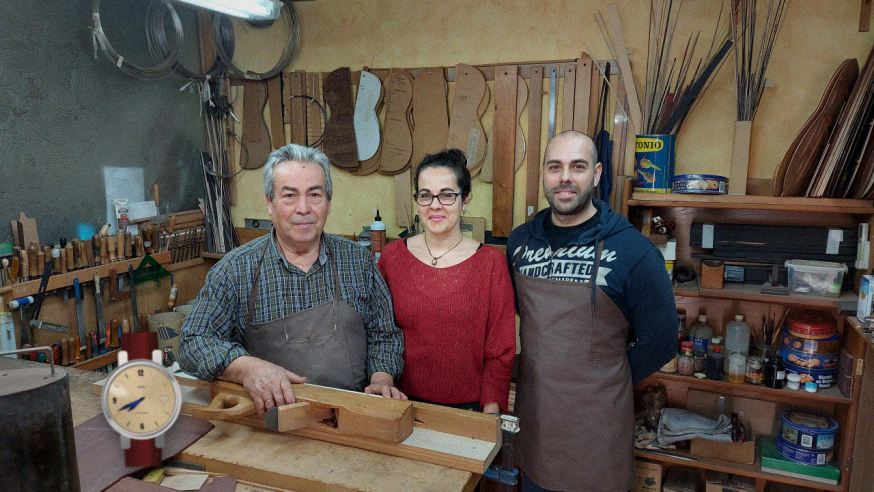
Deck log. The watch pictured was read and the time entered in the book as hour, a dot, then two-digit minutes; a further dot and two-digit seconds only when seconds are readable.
7.41
